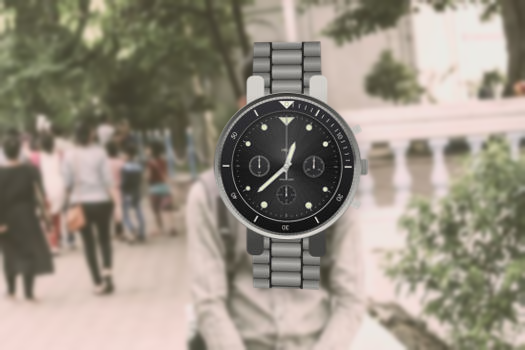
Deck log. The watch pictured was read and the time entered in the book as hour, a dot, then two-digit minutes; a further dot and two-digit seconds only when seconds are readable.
12.38
